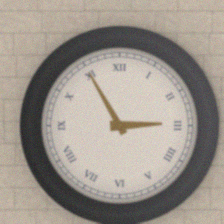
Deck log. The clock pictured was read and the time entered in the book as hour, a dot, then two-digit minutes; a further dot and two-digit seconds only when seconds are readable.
2.55
